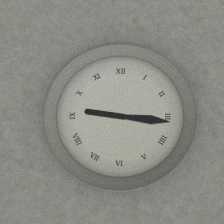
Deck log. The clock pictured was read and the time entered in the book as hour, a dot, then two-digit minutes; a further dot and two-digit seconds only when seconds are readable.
9.16
